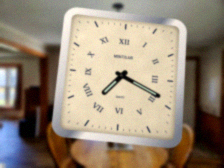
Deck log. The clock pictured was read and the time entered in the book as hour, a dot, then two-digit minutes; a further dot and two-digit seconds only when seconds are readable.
7.19
